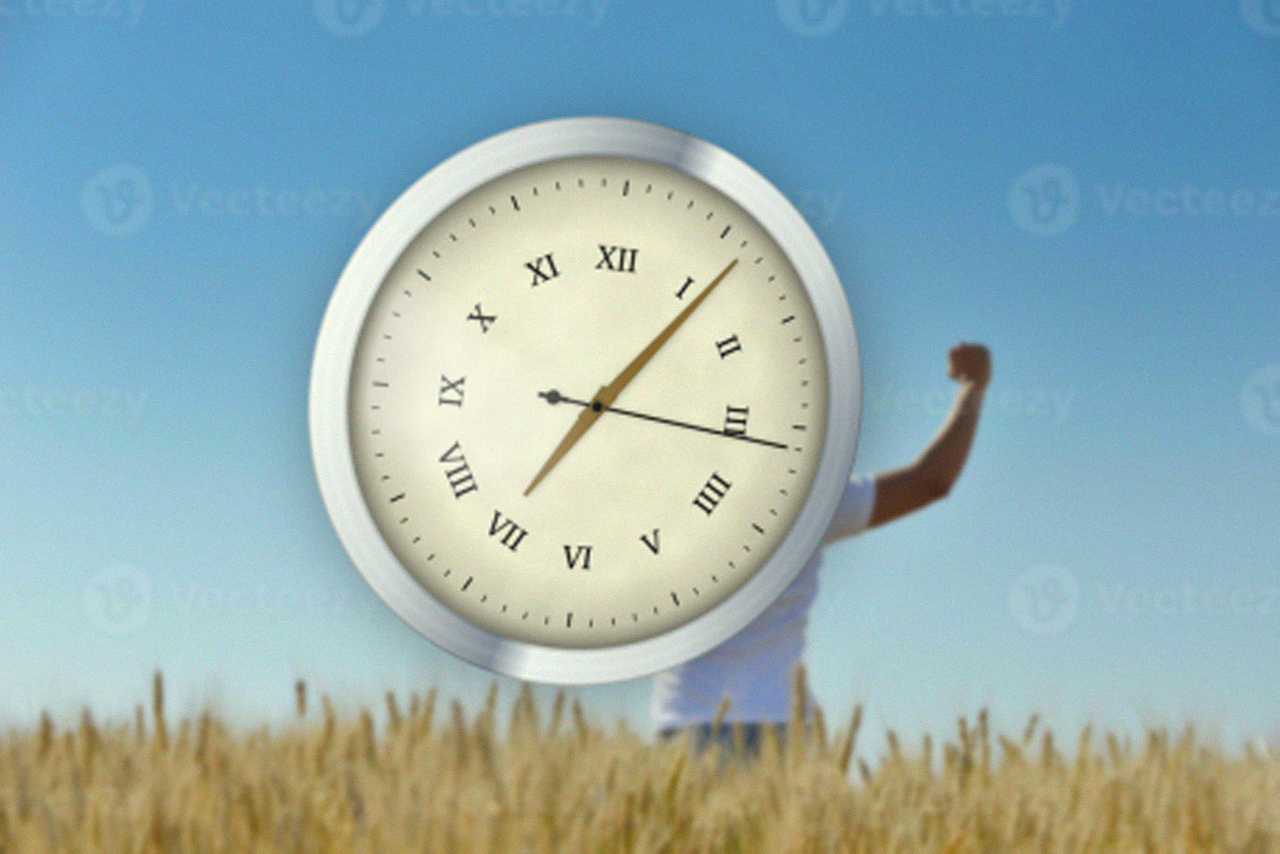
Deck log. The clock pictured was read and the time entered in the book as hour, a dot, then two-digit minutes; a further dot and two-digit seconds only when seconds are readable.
7.06.16
